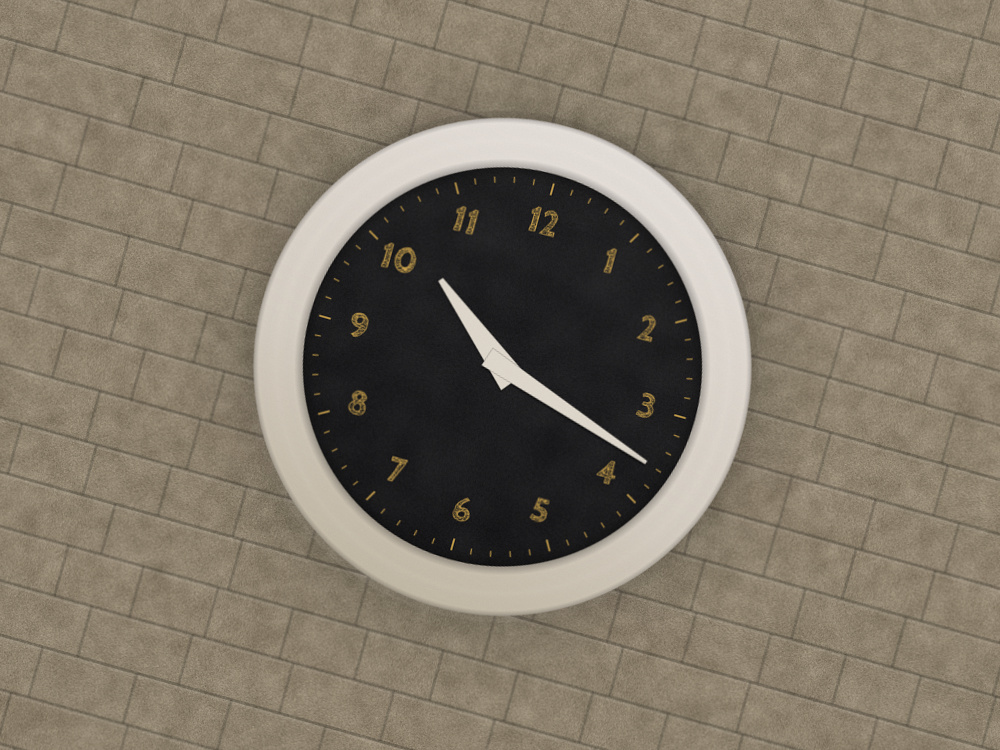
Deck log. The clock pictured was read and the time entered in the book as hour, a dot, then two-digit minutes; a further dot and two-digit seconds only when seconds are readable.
10.18
